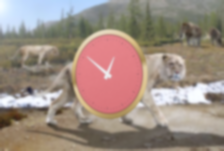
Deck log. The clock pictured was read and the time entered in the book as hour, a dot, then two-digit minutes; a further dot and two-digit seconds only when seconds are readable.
12.51
